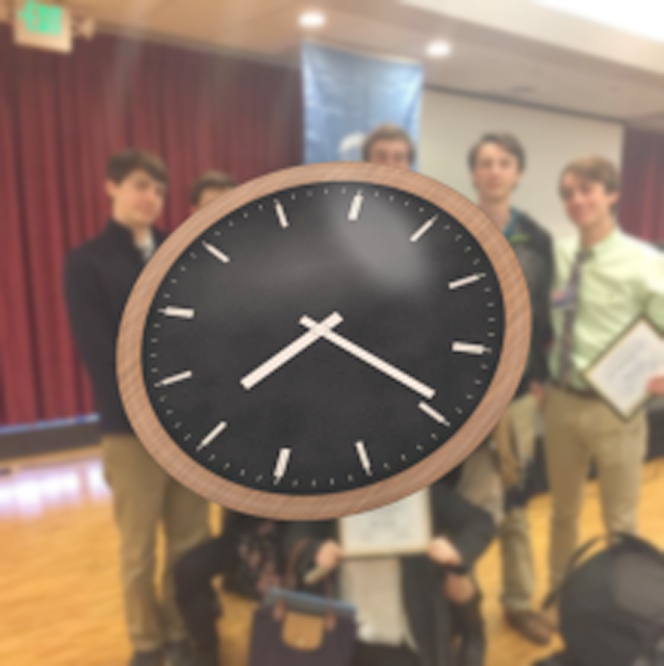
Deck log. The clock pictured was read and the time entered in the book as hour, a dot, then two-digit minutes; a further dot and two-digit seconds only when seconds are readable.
7.19
